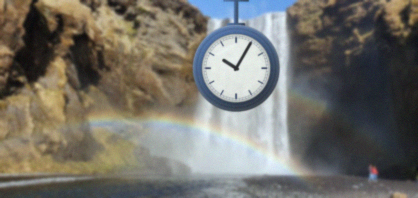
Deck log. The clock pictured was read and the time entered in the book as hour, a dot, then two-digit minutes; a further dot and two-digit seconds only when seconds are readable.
10.05
